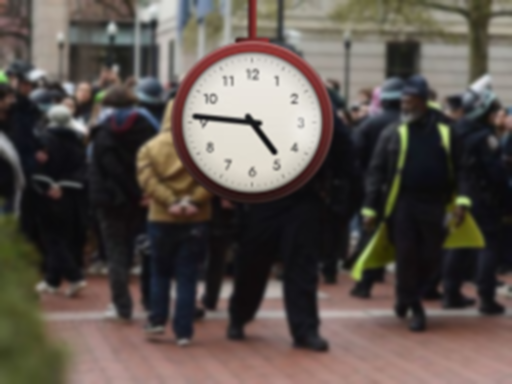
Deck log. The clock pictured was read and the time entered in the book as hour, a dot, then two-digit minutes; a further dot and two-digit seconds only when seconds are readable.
4.46
